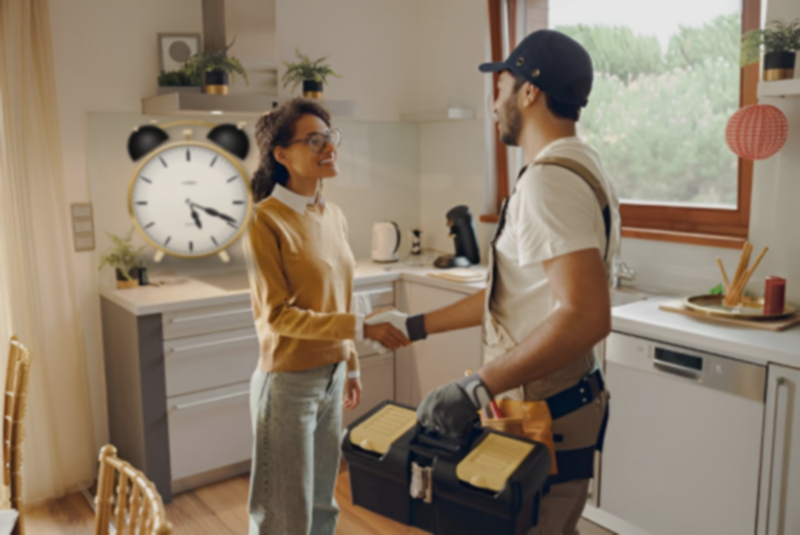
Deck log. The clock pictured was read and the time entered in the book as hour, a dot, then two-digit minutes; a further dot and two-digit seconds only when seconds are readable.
5.19
